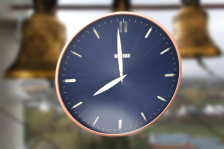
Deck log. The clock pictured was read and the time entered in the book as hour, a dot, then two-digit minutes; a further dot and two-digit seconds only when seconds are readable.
7.59
